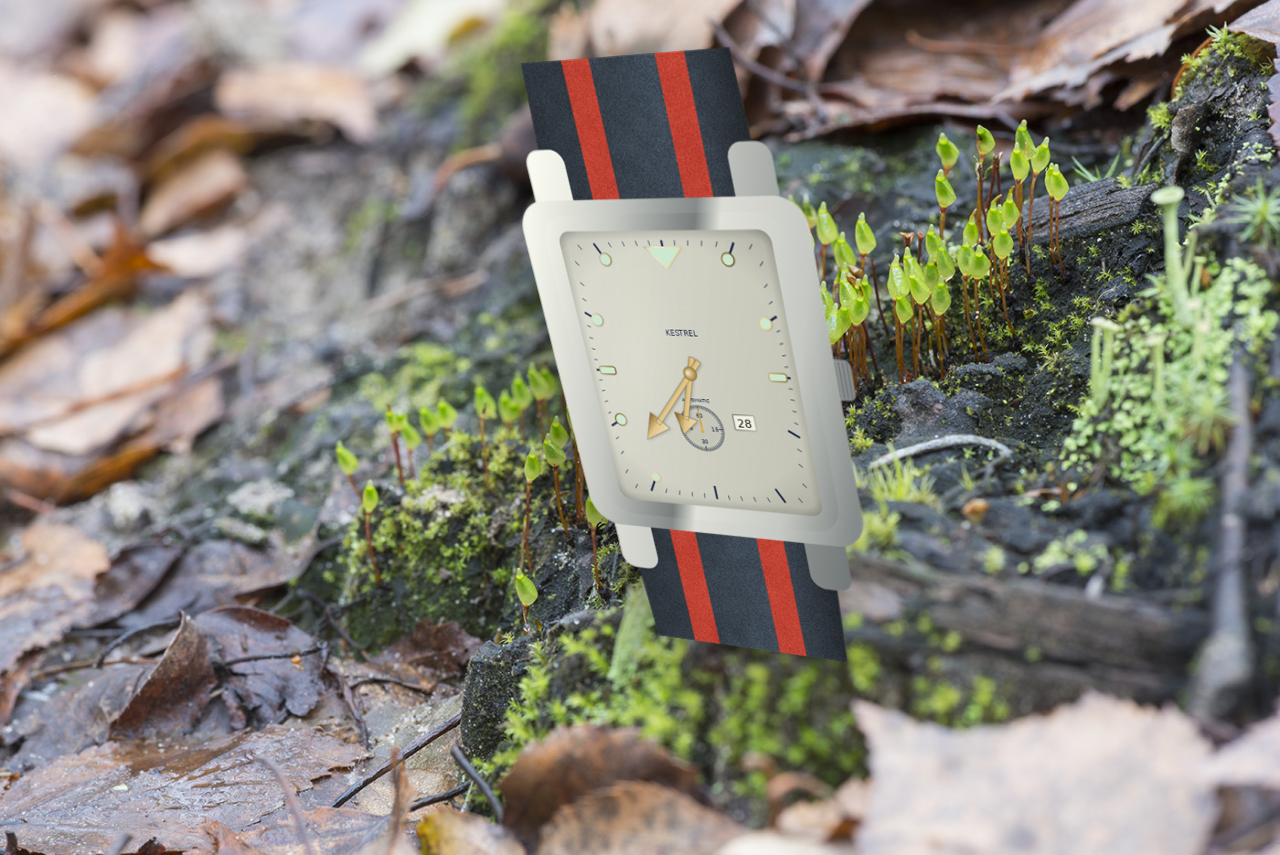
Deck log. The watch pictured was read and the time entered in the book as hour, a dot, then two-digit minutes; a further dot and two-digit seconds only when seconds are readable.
6.37
